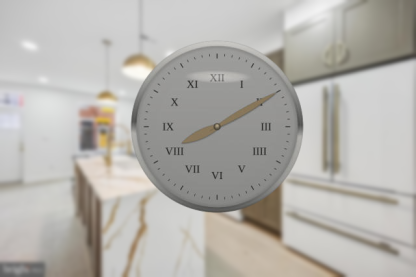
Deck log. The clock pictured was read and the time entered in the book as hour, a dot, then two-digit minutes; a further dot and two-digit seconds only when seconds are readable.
8.10
